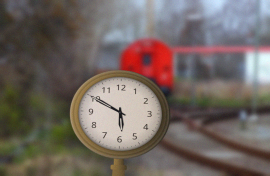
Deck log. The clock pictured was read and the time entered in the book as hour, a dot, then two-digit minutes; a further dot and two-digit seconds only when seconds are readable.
5.50
